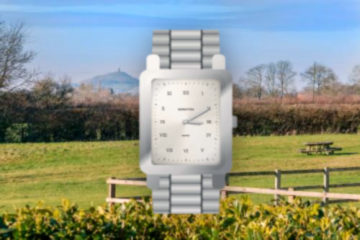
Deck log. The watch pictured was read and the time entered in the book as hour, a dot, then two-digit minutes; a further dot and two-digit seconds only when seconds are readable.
3.10
